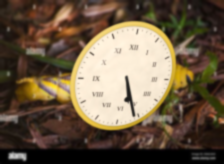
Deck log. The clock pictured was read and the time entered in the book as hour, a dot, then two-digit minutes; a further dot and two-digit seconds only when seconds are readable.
5.26
